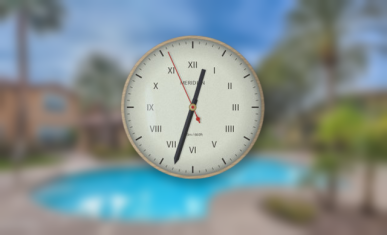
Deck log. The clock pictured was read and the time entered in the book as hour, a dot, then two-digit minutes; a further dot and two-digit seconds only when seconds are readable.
12.32.56
